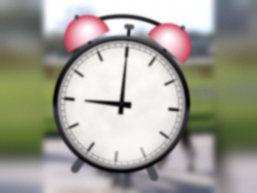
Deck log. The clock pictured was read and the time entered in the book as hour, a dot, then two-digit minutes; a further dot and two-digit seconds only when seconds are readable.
9.00
